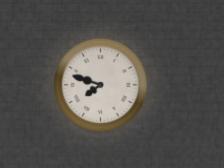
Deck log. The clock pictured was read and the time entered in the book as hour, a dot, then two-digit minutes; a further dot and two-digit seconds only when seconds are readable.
7.48
